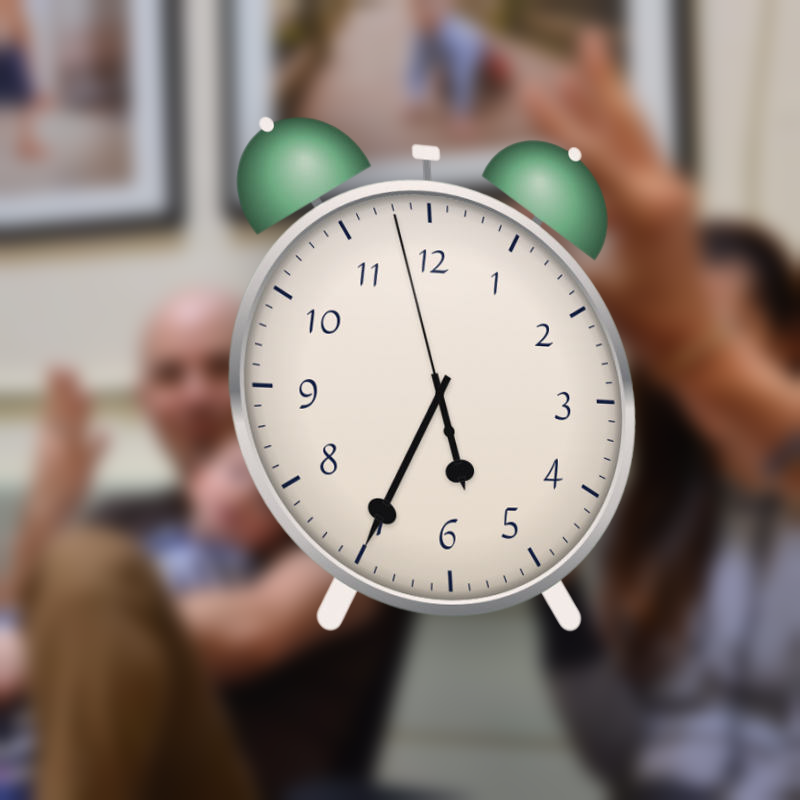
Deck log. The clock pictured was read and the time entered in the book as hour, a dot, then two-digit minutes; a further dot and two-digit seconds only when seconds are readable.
5.34.58
